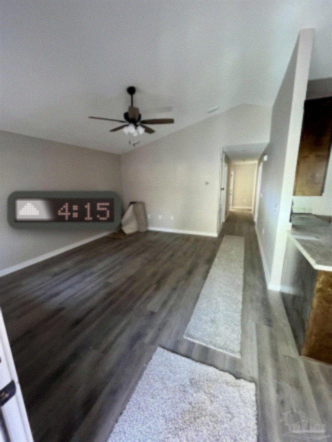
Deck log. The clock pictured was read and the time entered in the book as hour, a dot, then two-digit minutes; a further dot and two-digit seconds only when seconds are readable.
4.15
